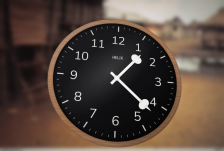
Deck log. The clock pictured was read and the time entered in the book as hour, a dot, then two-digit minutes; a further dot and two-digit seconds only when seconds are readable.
1.22
